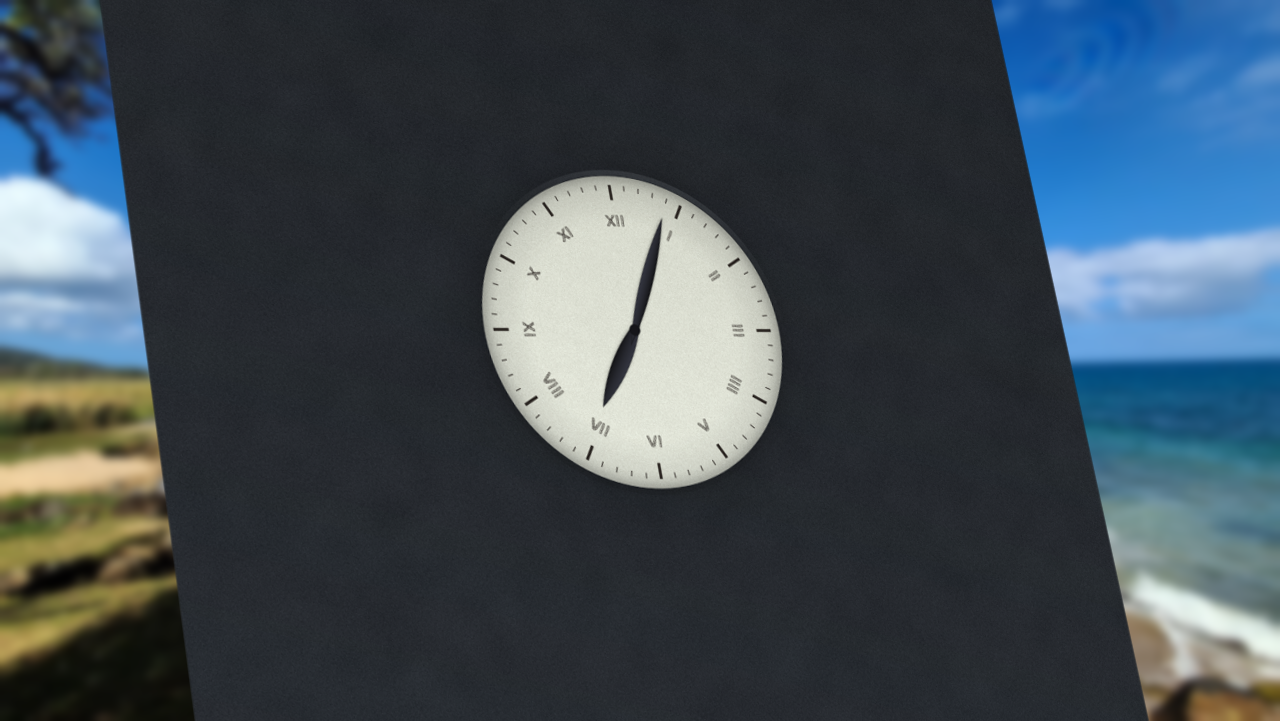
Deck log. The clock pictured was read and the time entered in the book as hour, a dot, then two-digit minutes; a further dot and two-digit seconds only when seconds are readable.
7.04
